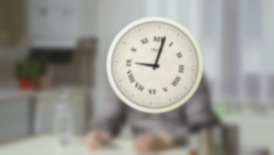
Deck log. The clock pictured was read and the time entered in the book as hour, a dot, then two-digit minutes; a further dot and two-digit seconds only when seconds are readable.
9.02
